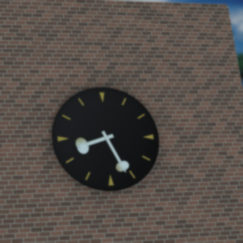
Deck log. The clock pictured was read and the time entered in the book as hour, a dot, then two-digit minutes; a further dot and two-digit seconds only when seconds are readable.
8.26
